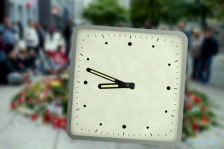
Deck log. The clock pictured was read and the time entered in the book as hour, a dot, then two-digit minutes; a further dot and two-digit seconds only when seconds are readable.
8.48
